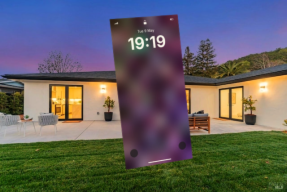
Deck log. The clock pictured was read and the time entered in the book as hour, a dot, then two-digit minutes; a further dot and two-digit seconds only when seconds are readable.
19.19
